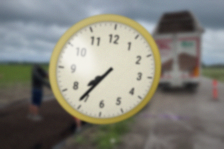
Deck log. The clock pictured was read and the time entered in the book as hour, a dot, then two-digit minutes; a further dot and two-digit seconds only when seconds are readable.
7.36
